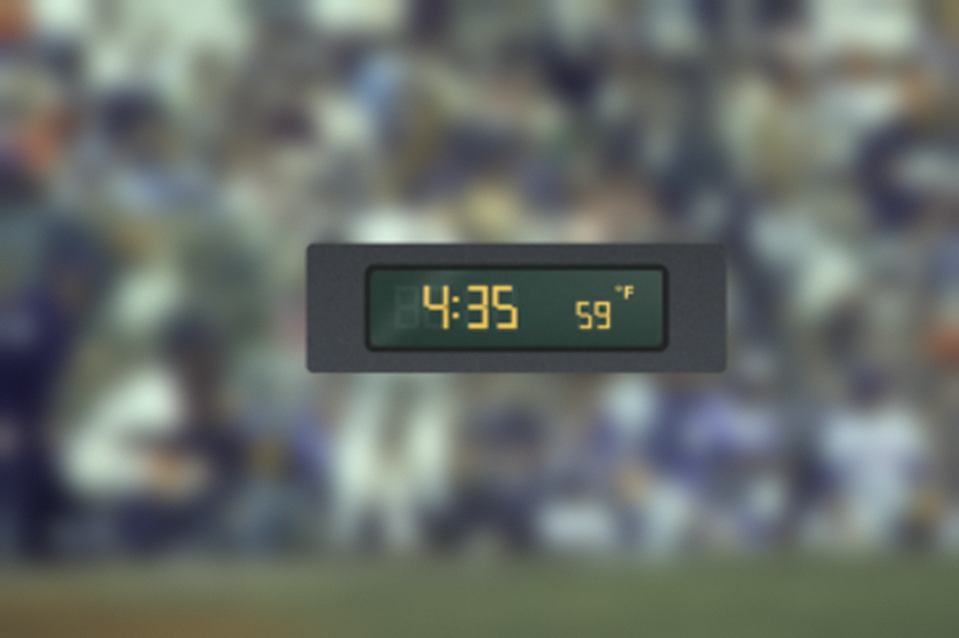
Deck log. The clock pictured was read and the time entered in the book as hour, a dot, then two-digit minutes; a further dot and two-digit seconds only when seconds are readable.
4.35
